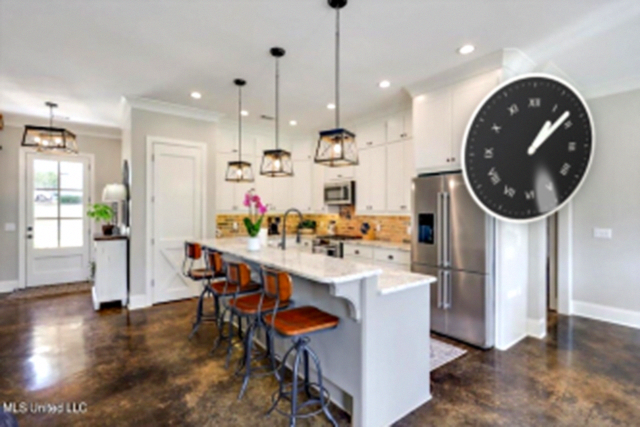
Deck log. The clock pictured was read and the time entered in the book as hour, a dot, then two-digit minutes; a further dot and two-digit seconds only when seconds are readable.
1.08
